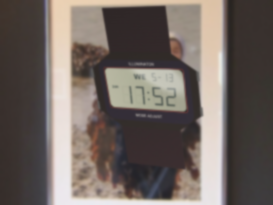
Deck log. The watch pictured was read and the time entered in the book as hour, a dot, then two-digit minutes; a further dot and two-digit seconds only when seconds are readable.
17.52
